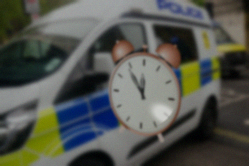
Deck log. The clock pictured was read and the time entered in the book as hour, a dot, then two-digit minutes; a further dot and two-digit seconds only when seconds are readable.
11.54
